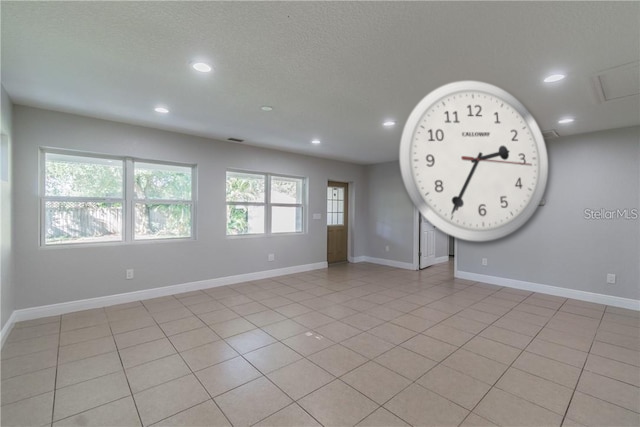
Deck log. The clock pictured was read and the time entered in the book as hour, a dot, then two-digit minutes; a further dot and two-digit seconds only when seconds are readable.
2.35.16
